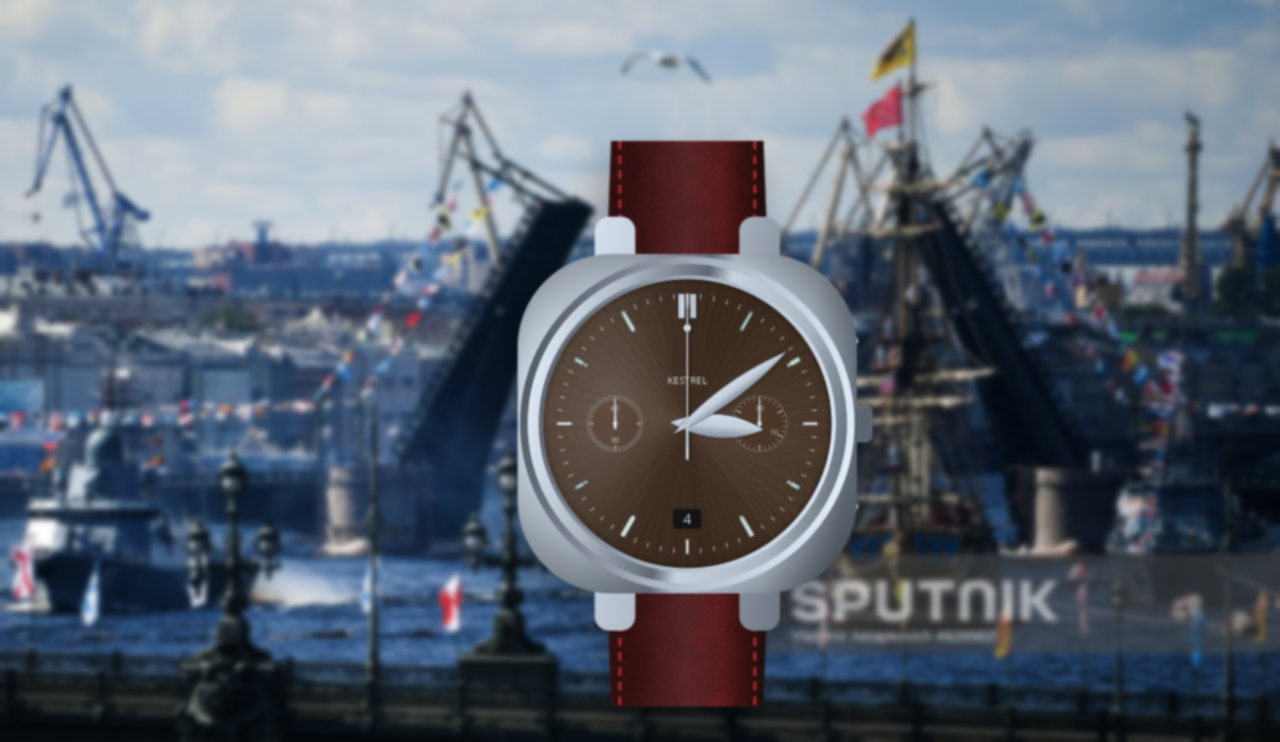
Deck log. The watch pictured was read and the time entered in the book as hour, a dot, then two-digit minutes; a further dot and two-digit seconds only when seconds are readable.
3.09
